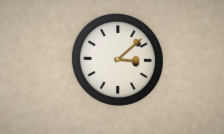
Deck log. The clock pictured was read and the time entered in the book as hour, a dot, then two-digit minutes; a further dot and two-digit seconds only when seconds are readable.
3.08
